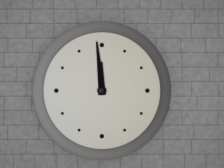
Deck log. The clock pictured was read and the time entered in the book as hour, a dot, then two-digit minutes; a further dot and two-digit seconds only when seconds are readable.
11.59
